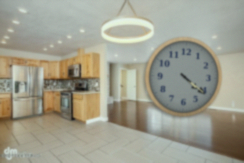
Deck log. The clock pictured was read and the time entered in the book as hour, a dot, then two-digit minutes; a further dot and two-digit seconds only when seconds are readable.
4.21
